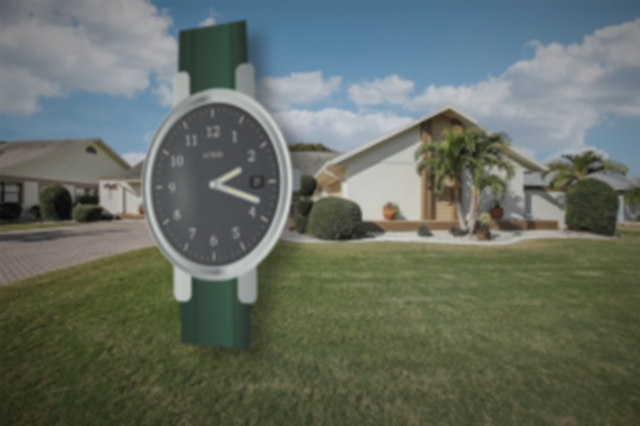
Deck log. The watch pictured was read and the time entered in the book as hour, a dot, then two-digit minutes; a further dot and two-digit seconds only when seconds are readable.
2.18
